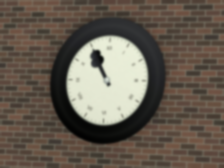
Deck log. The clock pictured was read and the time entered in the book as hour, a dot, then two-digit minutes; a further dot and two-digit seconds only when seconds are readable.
10.55
